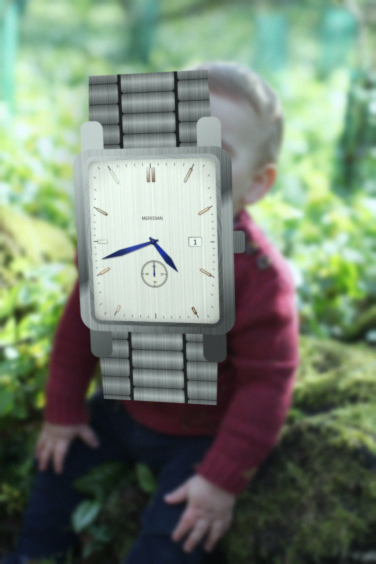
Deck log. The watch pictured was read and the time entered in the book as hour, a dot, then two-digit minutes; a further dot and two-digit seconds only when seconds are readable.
4.42
